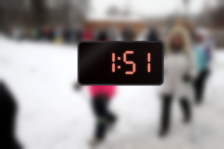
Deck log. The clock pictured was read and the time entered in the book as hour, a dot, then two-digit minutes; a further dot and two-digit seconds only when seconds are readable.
1.51
